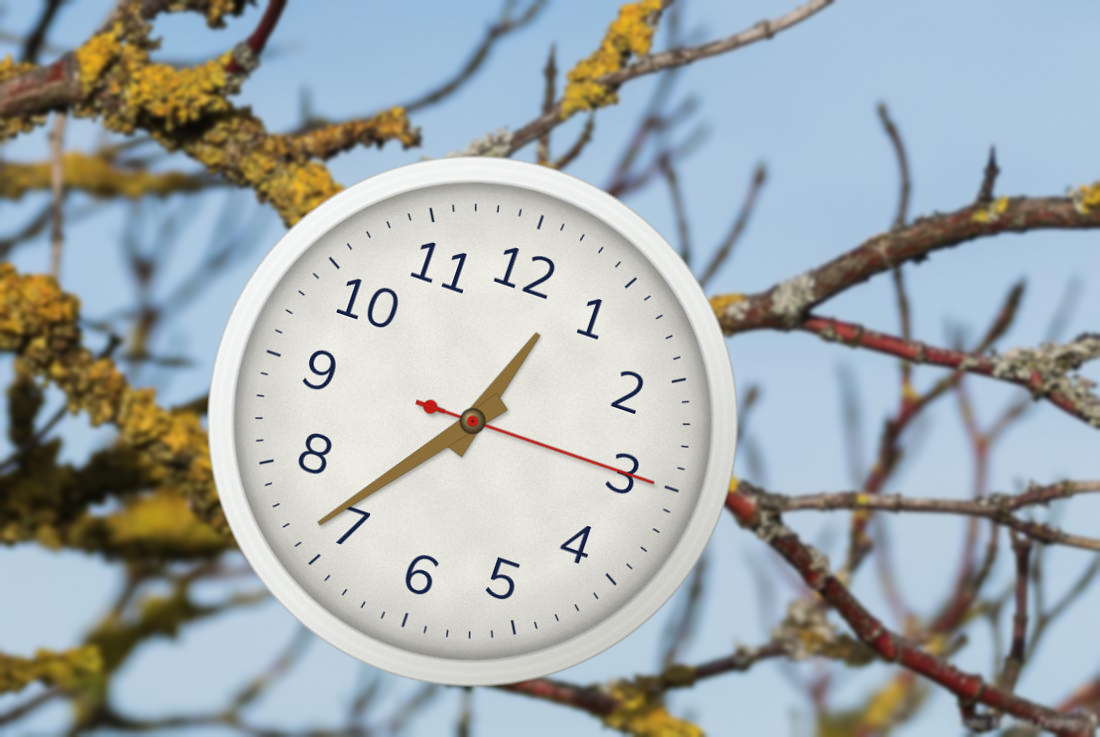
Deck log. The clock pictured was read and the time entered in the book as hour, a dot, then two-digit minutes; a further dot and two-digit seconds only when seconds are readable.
12.36.15
